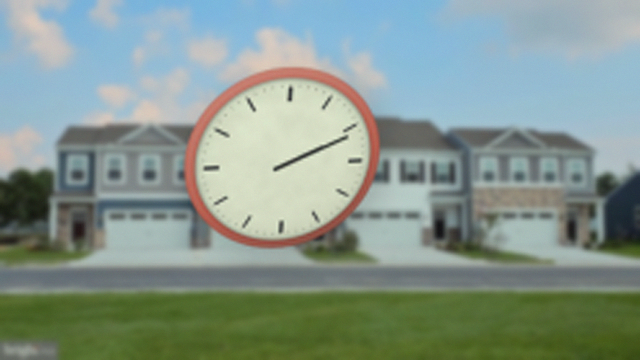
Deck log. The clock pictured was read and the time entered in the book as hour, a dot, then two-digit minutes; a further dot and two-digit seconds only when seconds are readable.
2.11
